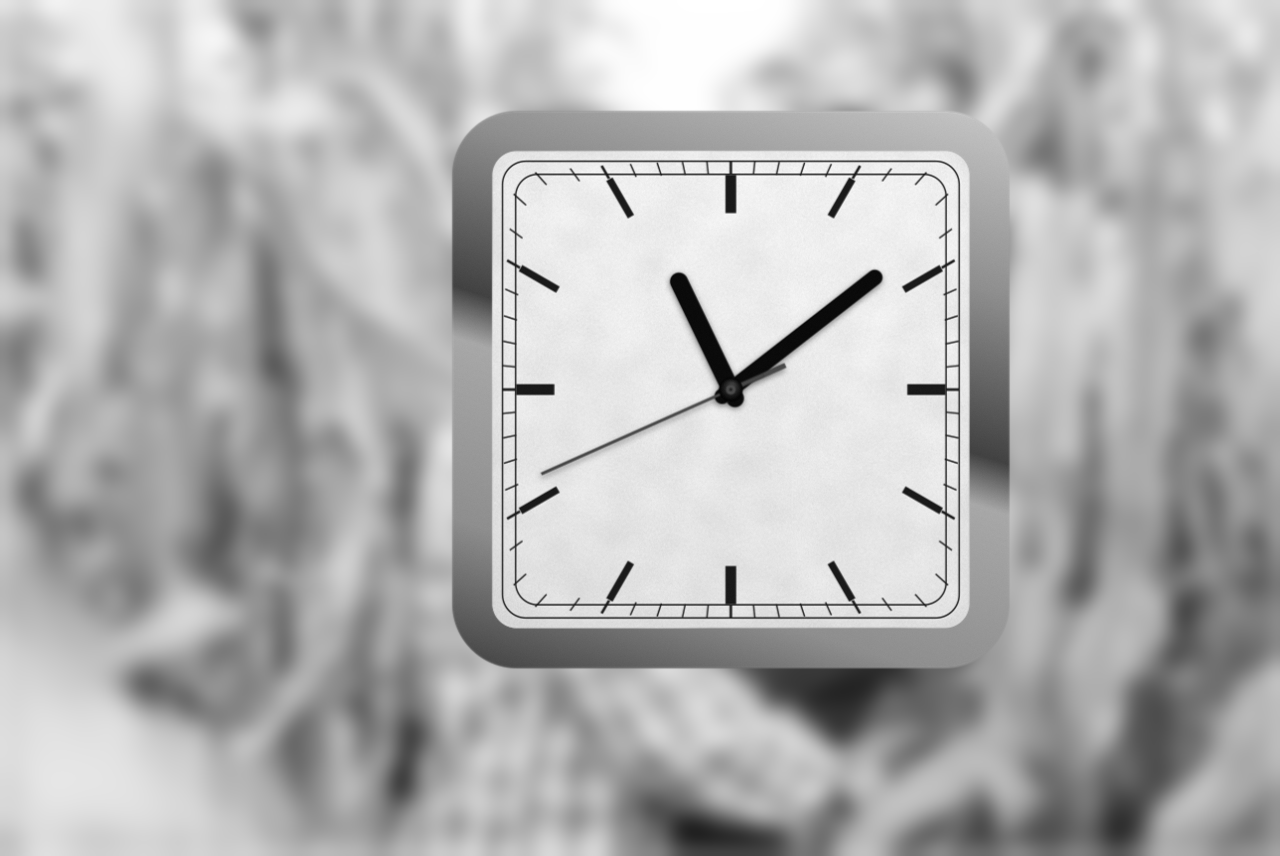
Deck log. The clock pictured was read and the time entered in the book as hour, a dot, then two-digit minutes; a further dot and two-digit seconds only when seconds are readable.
11.08.41
